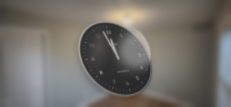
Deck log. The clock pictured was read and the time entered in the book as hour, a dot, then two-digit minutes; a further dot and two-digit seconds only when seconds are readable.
11.58
